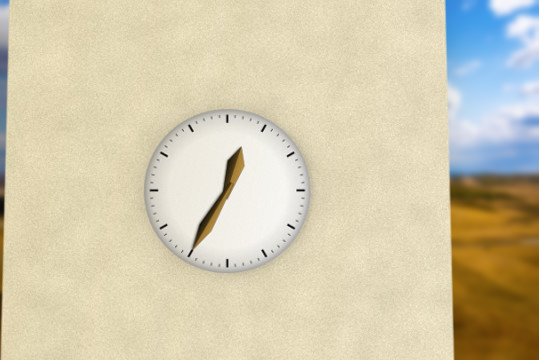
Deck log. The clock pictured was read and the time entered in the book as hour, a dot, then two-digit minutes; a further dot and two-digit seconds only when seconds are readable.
12.35
